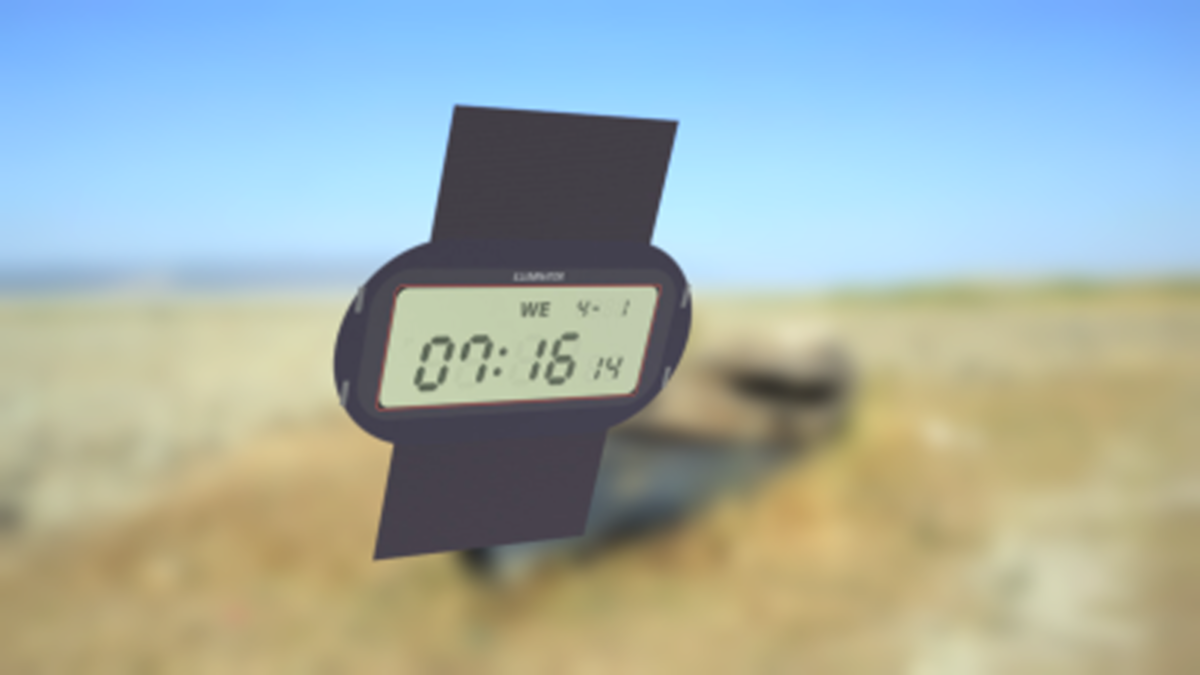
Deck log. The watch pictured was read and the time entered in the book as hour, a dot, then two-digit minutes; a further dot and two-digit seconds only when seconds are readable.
7.16.14
